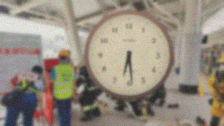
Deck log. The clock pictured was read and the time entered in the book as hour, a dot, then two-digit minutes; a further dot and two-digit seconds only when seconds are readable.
6.29
